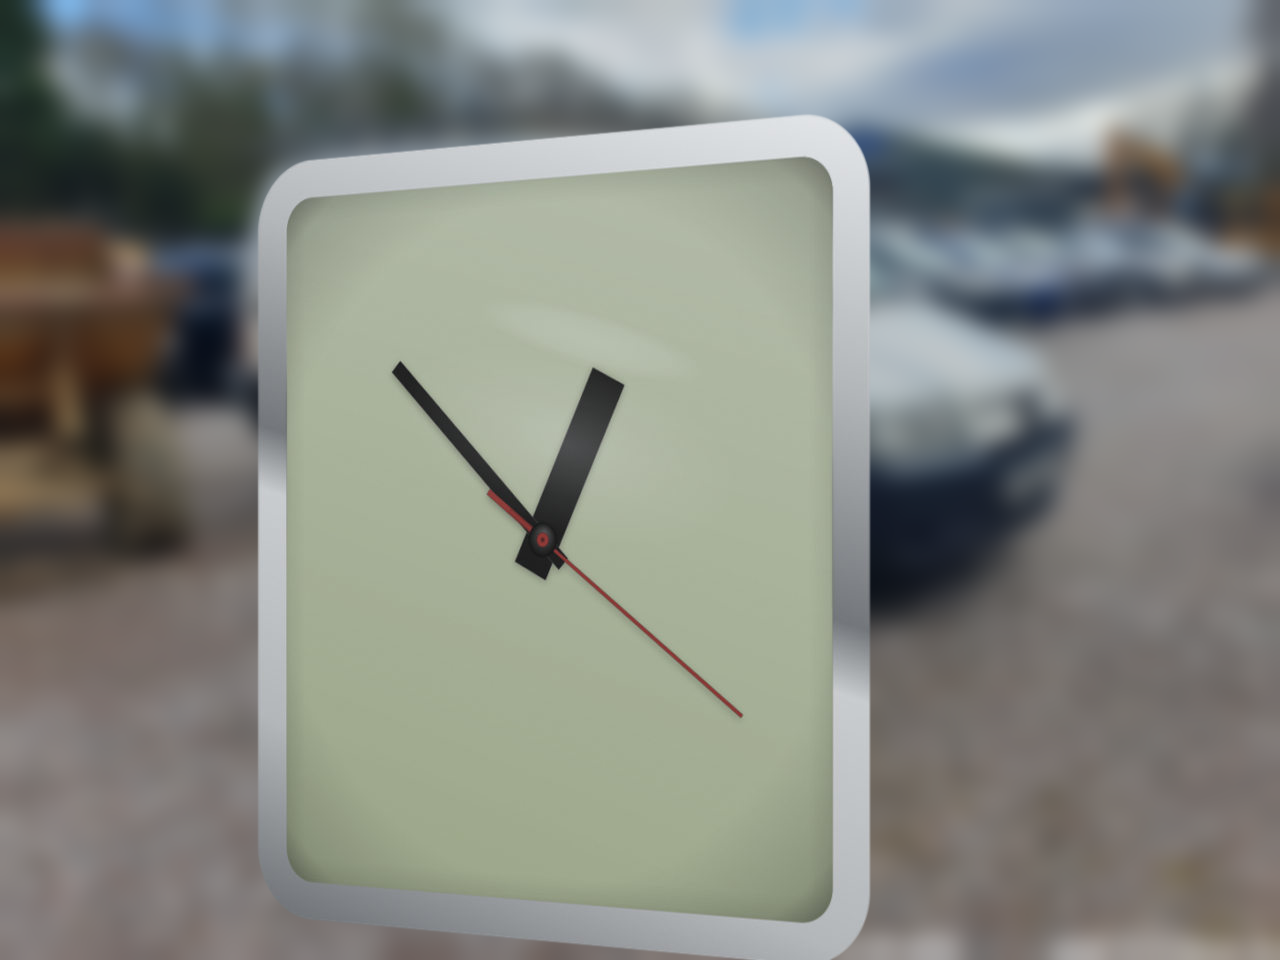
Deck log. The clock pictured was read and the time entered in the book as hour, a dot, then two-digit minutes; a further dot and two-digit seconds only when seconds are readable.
12.52.21
